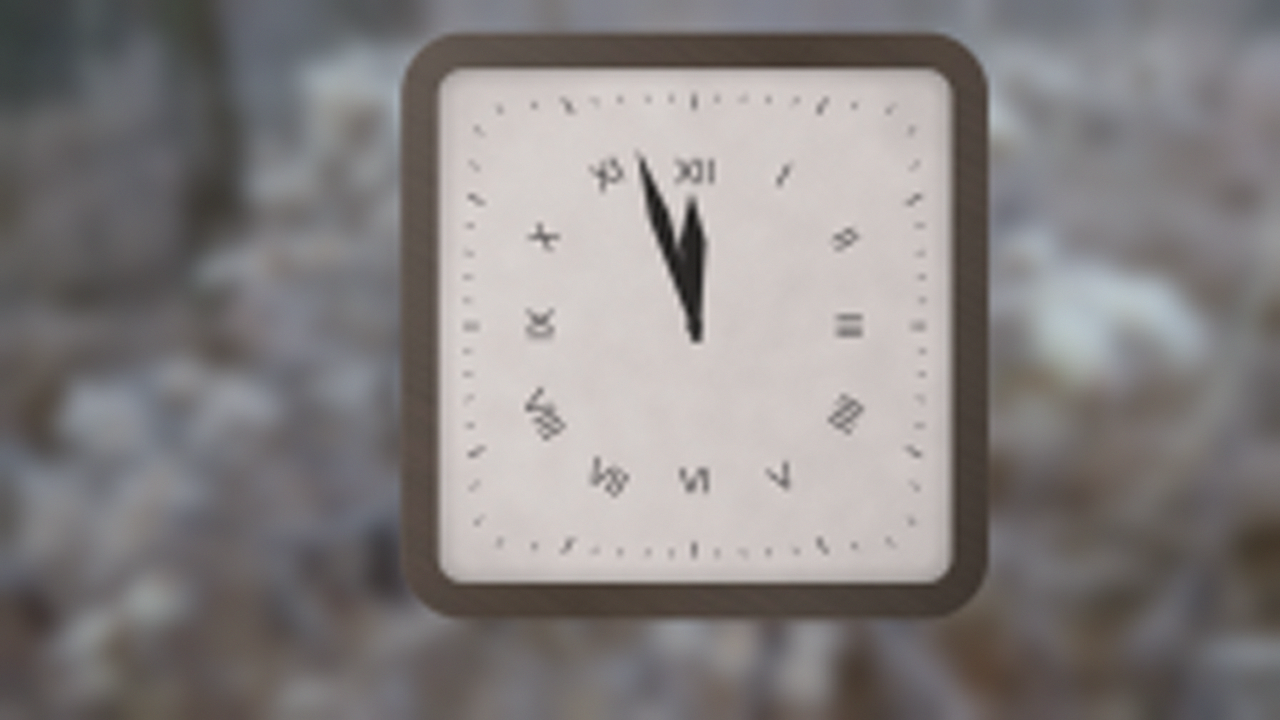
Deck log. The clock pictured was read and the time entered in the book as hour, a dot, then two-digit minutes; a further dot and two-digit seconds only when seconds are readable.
11.57
